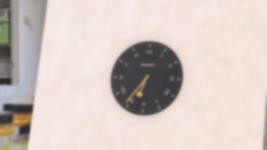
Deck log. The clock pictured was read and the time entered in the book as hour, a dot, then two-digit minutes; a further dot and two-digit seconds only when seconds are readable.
6.36
